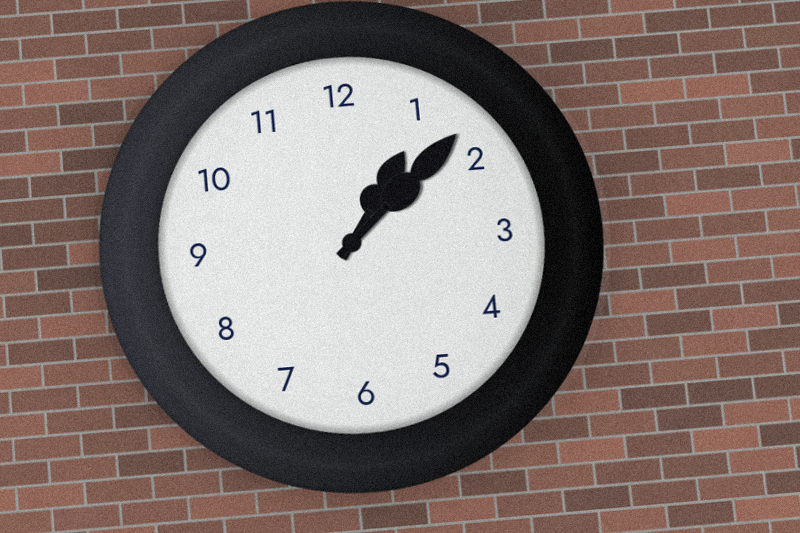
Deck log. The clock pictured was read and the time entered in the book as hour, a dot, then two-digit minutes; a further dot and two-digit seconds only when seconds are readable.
1.08
